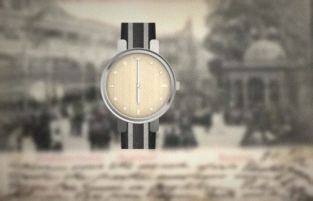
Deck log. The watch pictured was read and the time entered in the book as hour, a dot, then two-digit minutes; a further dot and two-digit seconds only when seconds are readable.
6.00
